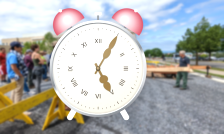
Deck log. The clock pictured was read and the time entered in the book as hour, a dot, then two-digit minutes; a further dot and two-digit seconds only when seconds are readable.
5.05
